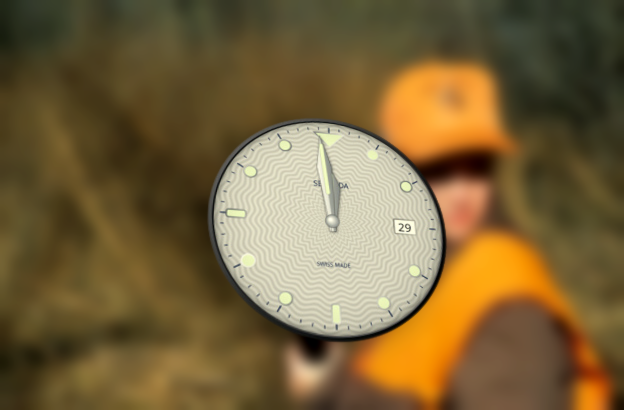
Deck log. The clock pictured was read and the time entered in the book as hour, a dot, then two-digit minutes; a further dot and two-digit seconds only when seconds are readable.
11.59
